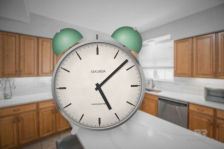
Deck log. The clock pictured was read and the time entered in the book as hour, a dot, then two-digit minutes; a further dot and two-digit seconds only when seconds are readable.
5.08
